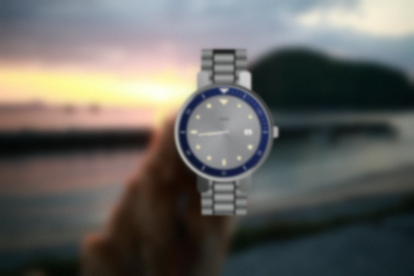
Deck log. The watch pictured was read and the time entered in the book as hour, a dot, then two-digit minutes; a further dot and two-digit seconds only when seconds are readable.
8.44
